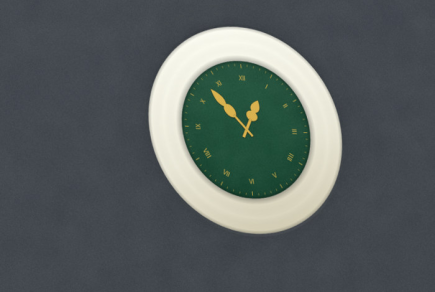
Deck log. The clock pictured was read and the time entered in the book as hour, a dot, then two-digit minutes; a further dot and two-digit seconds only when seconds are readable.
12.53
